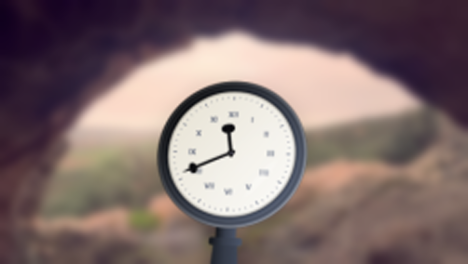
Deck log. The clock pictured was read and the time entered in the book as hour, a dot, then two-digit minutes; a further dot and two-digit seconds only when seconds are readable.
11.41
